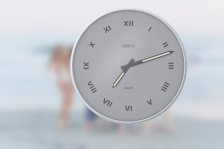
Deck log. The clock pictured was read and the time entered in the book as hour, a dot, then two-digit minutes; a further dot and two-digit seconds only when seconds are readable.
7.12
